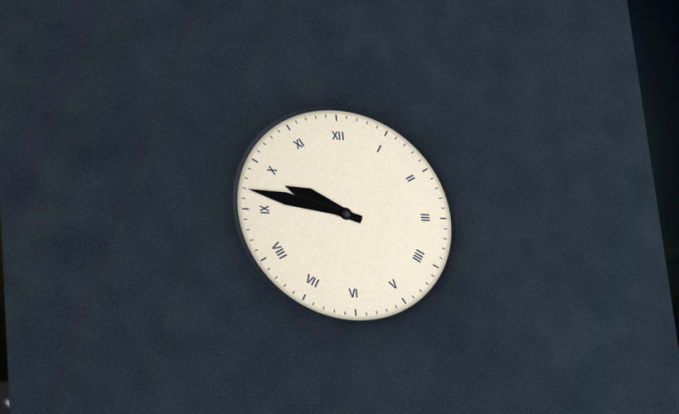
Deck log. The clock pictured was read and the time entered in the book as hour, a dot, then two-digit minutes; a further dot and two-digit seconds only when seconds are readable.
9.47
